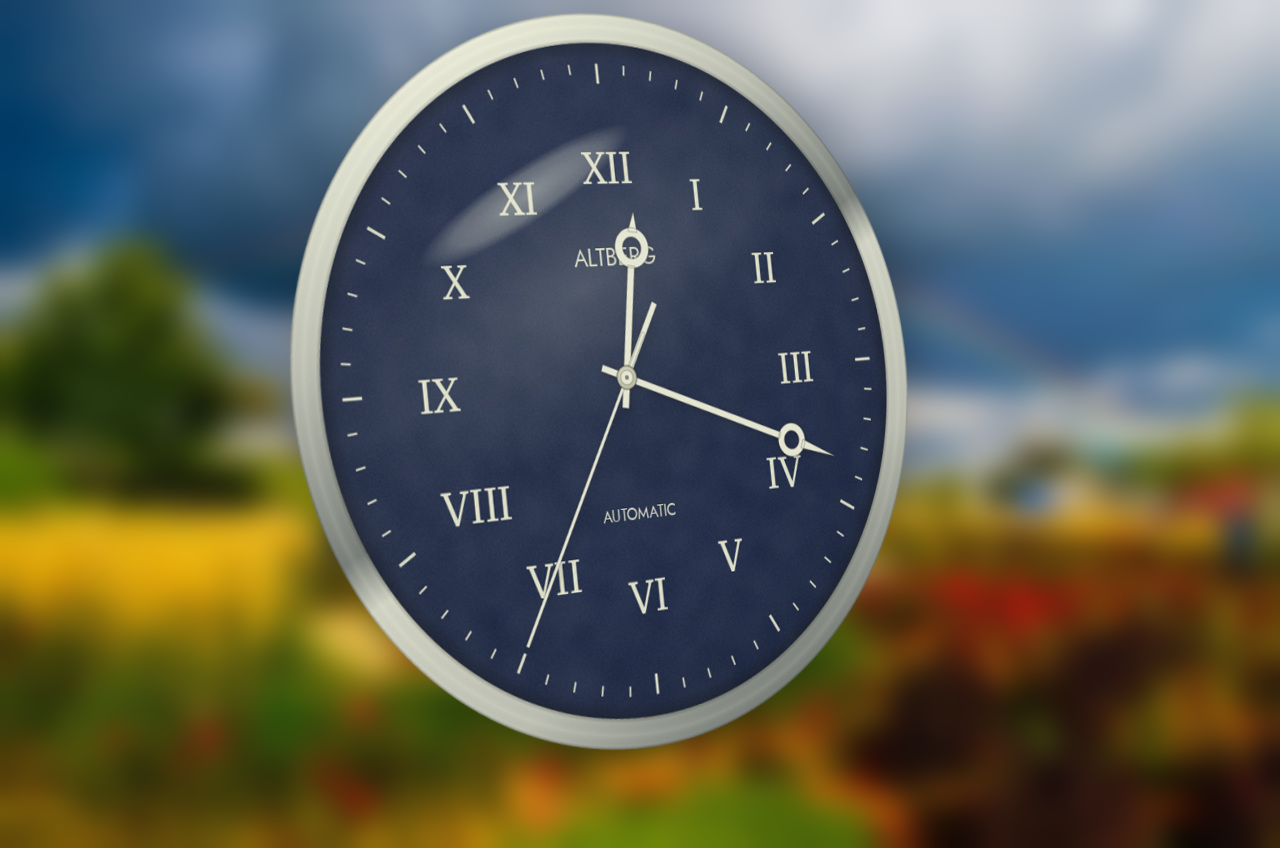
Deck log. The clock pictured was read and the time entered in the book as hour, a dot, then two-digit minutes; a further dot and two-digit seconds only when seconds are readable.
12.18.35
